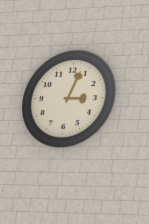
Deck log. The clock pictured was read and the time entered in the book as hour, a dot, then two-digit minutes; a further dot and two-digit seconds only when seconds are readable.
3.03
